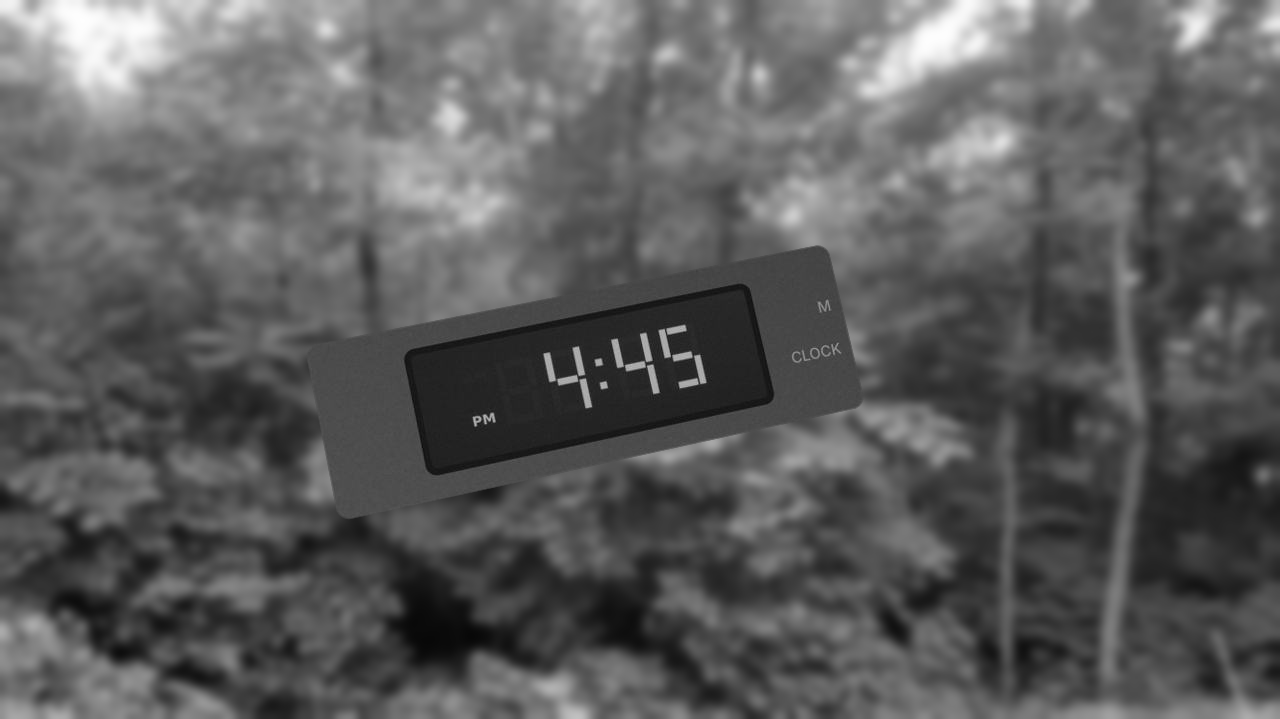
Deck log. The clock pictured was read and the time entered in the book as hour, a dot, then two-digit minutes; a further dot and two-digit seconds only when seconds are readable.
4.45
